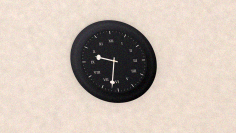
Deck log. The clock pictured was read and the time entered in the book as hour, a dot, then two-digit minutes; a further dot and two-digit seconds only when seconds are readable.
9.32
